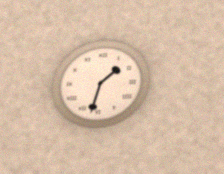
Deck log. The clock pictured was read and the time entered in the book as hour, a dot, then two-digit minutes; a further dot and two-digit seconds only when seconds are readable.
1.32
